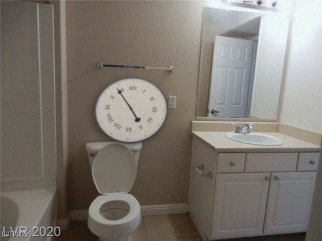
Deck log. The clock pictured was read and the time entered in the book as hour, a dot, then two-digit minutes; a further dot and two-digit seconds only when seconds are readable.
4.54
